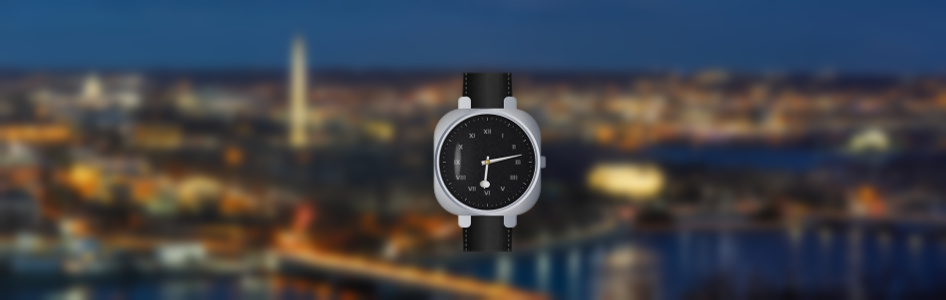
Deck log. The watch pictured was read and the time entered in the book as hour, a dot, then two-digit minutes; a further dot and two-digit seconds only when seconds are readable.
6.13
